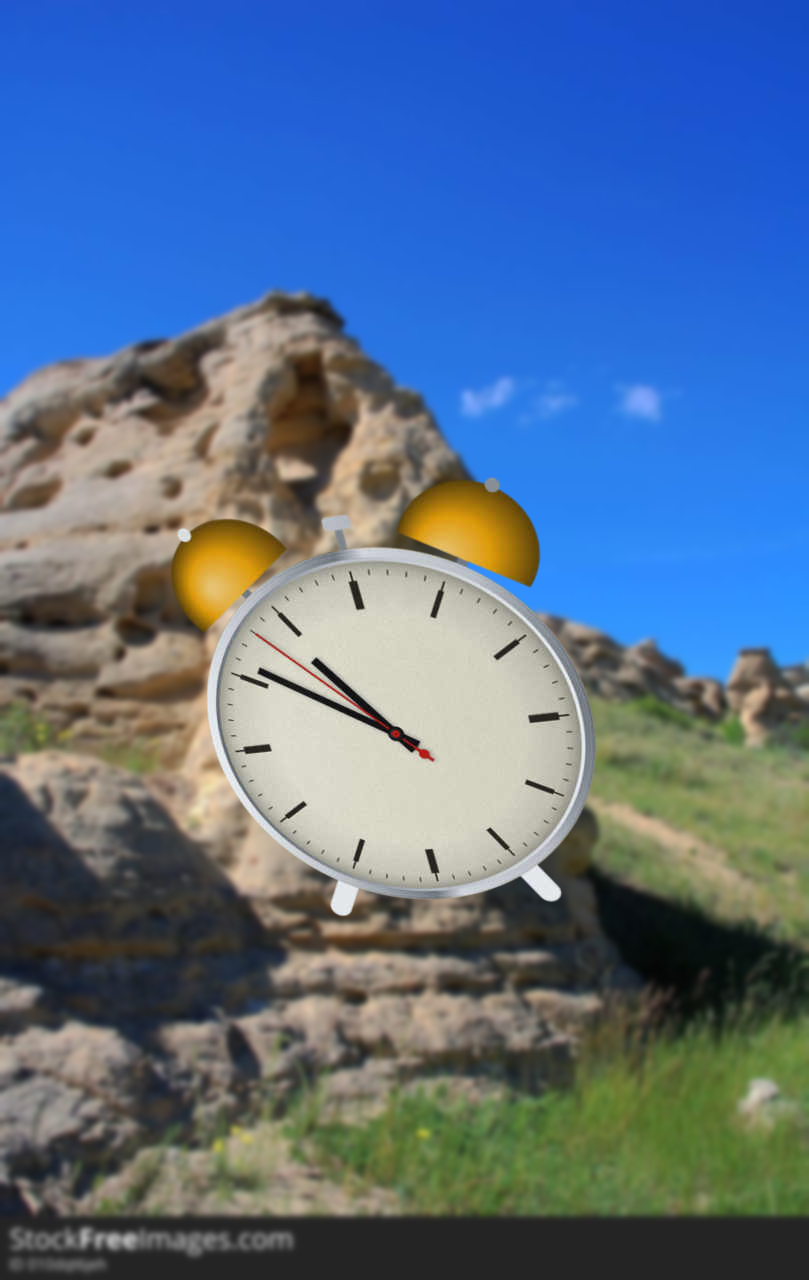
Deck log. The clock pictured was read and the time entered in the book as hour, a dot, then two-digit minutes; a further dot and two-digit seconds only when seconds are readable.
10.50.53
